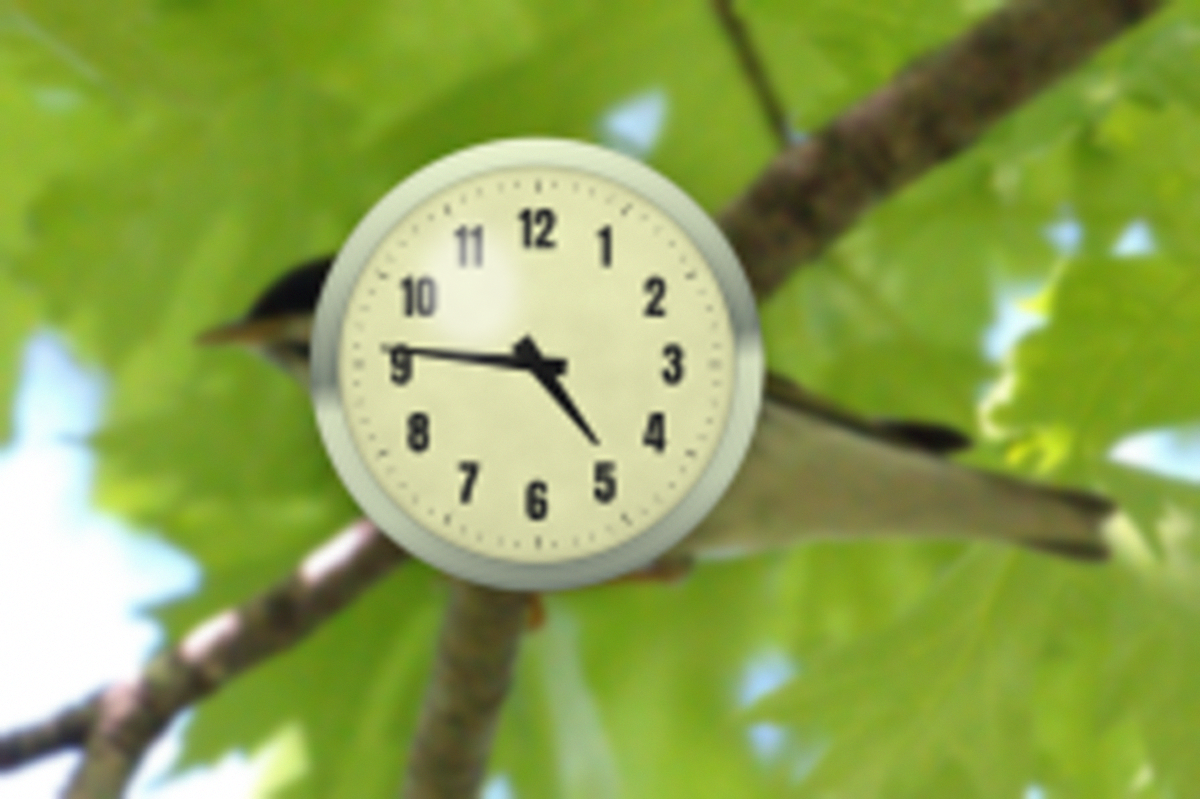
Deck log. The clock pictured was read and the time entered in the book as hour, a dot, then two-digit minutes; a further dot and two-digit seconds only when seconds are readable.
4.46
